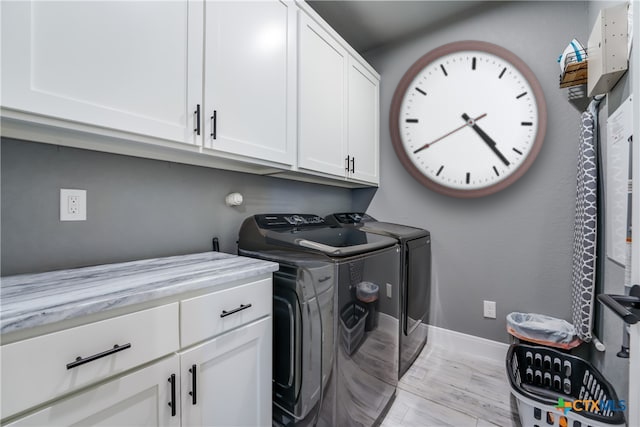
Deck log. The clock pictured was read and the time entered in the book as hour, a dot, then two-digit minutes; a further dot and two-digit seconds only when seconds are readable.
4.22.40
